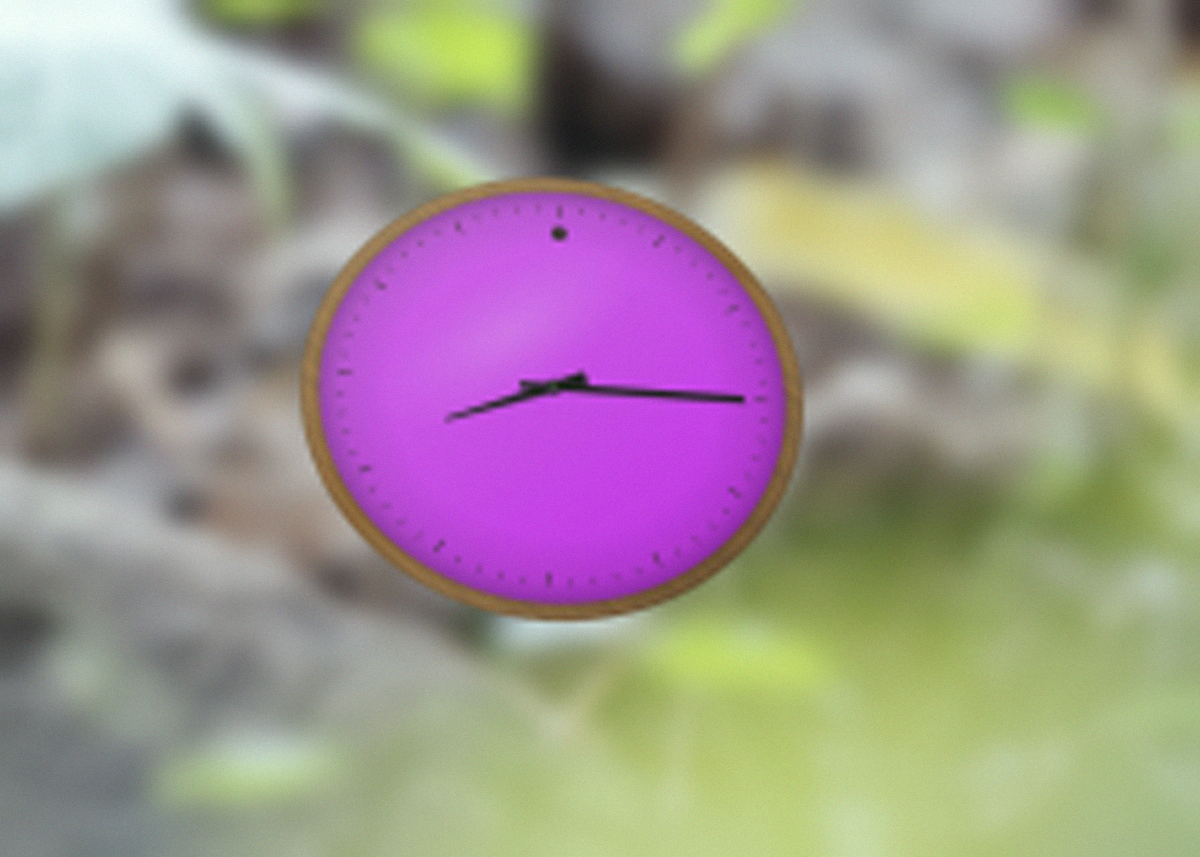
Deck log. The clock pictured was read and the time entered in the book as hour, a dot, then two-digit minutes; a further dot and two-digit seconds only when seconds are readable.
8.15
